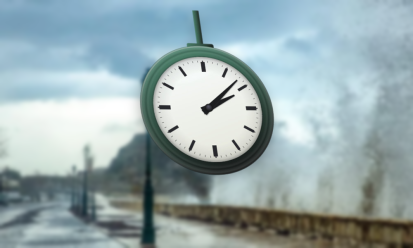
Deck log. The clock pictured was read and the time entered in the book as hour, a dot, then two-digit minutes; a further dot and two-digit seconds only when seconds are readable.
2.08
